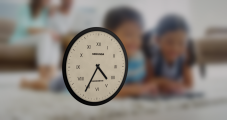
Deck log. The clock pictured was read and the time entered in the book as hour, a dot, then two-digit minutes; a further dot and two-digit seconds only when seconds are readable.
4.35
